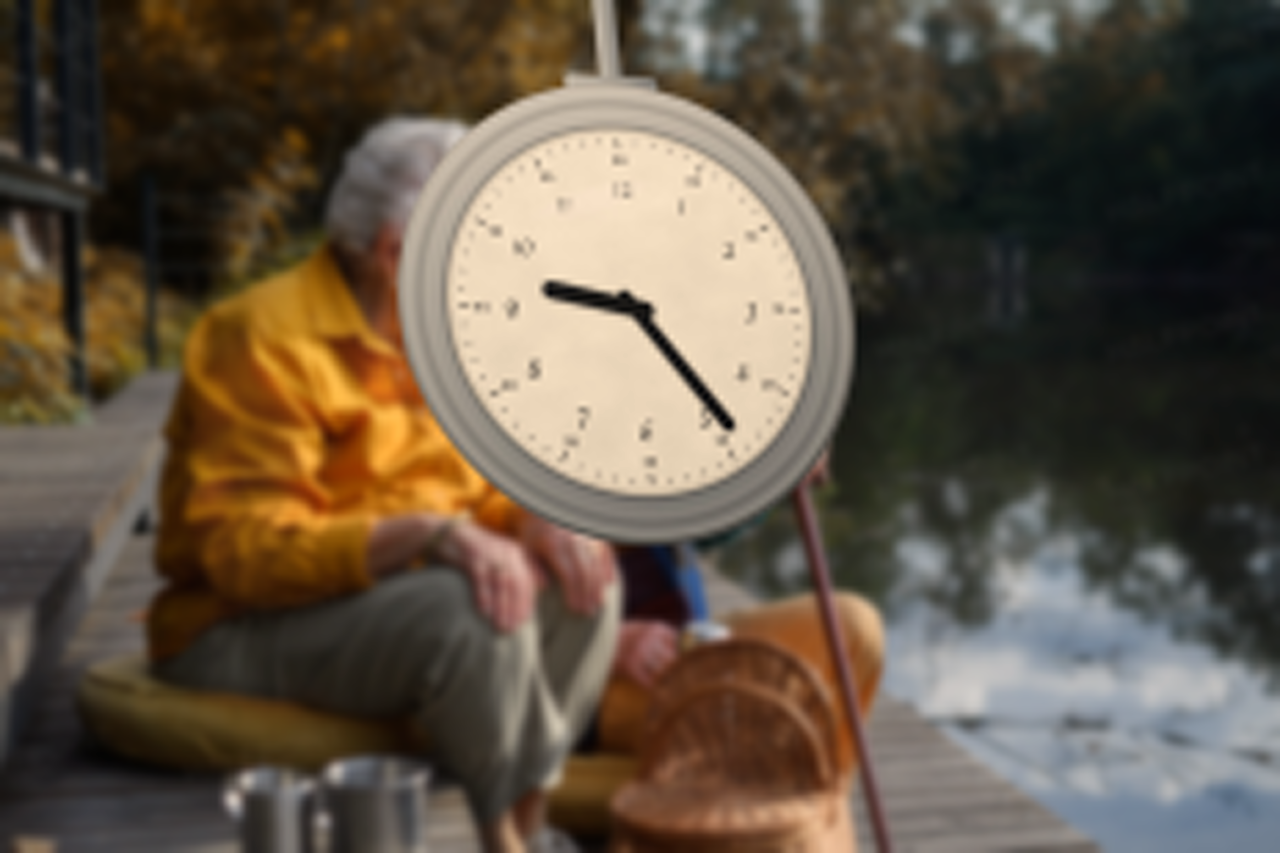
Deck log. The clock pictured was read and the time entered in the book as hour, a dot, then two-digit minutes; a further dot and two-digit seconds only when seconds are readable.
9.24
